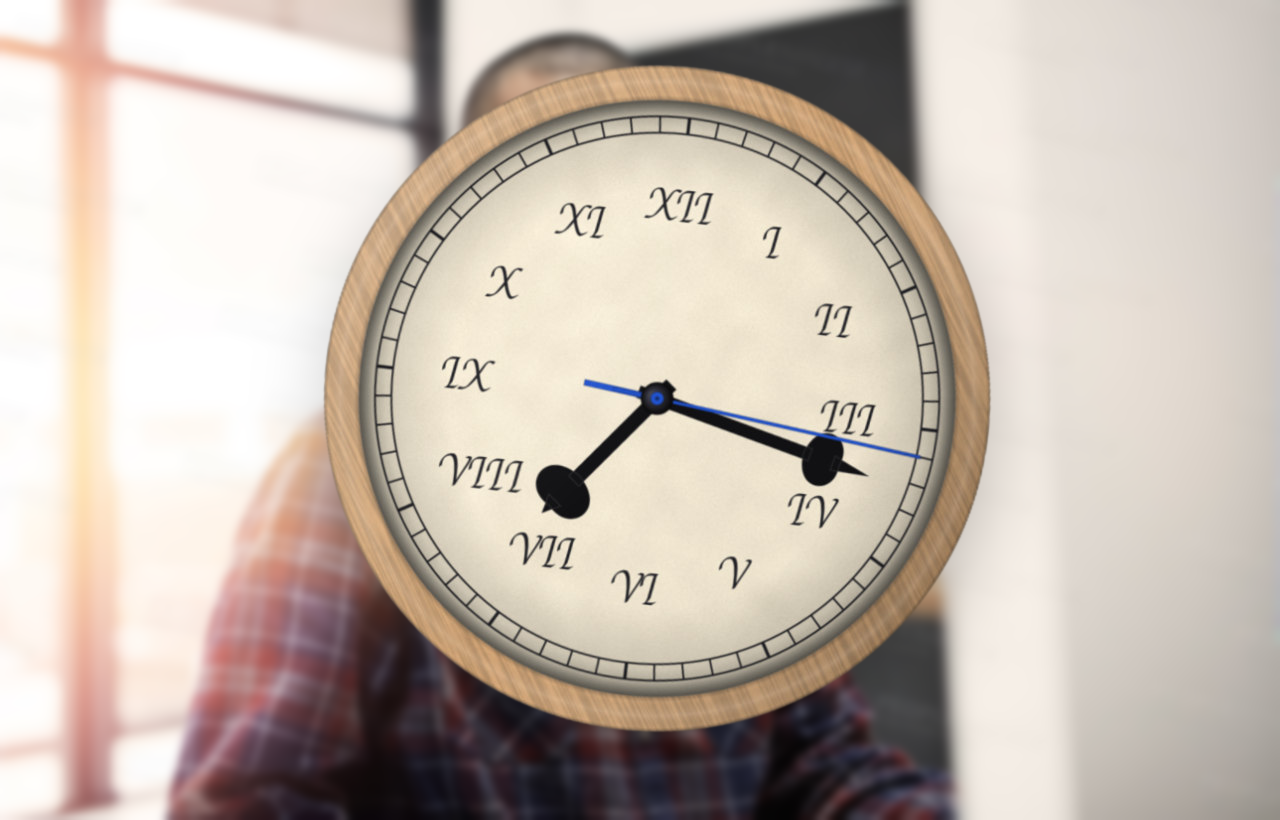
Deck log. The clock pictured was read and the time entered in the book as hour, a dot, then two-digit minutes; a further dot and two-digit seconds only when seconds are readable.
7.17.16
